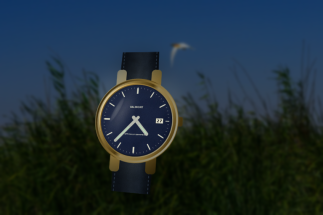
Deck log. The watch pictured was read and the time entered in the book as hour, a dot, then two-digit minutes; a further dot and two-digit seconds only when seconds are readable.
4.37
